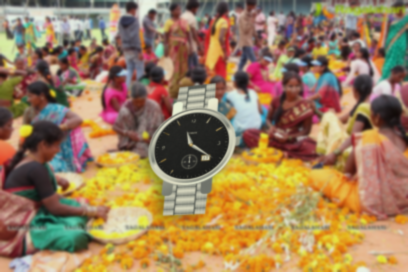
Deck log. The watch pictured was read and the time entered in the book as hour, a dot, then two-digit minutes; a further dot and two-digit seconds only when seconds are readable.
11.21
